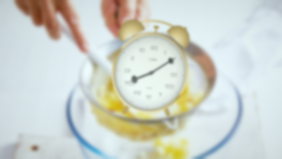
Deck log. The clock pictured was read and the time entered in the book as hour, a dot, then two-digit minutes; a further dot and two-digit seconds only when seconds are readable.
8.09
